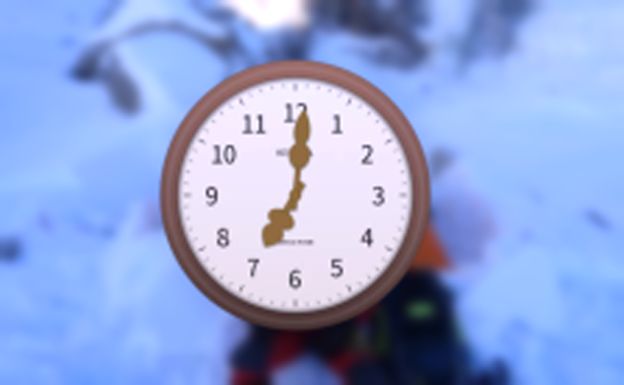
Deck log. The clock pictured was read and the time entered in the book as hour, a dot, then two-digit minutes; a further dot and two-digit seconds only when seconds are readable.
7.01
